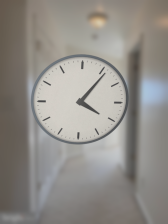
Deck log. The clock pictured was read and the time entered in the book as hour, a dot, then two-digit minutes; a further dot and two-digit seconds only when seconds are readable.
4.06
